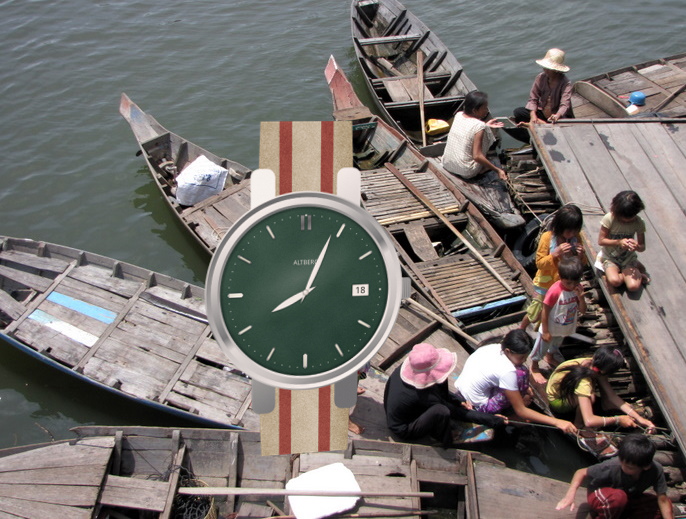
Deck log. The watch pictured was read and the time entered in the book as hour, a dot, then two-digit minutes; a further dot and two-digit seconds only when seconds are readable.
8.04
